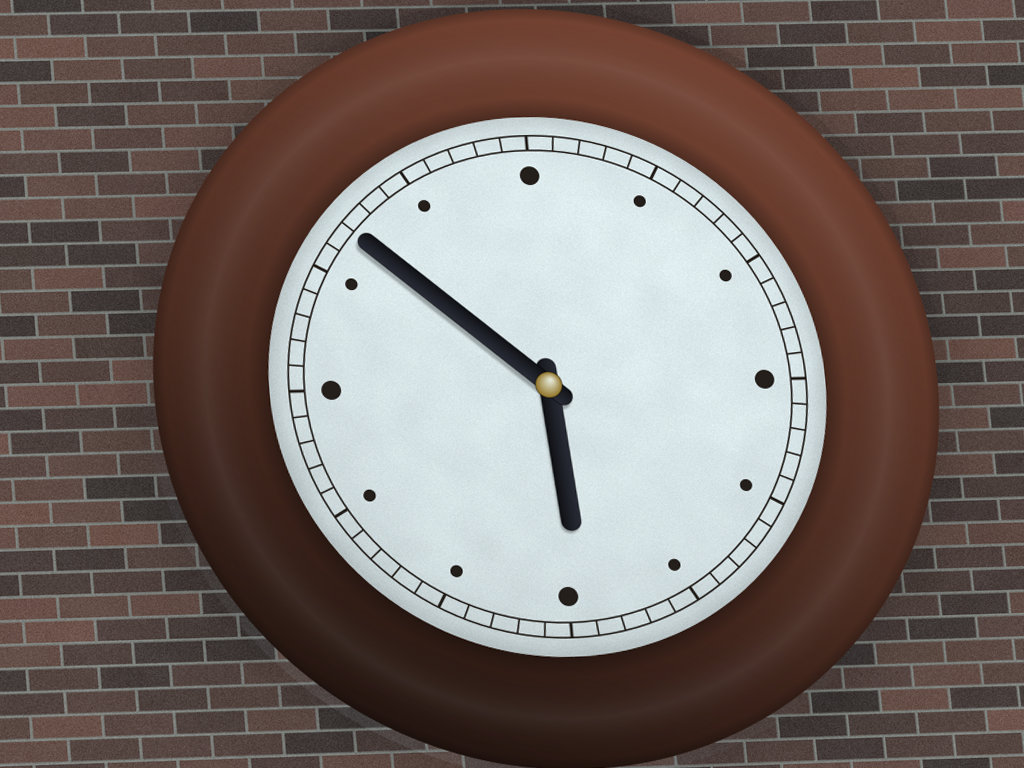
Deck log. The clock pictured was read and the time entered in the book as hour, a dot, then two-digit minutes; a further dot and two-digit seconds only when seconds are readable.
5.52
